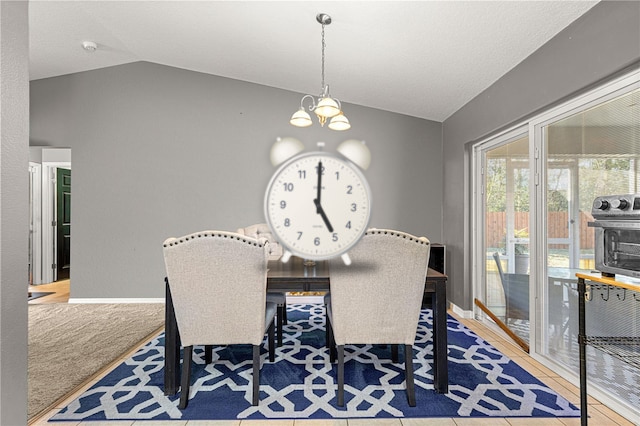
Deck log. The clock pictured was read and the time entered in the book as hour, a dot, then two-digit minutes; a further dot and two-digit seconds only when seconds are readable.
5.00
